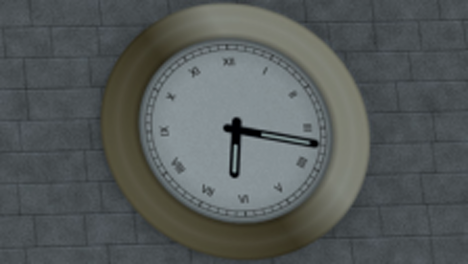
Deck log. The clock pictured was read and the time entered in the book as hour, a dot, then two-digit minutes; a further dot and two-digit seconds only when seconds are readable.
6.17
